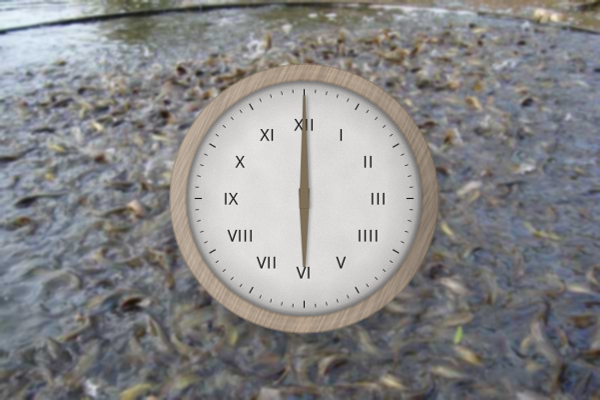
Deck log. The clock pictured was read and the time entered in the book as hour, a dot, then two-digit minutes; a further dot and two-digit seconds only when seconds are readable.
6.00
